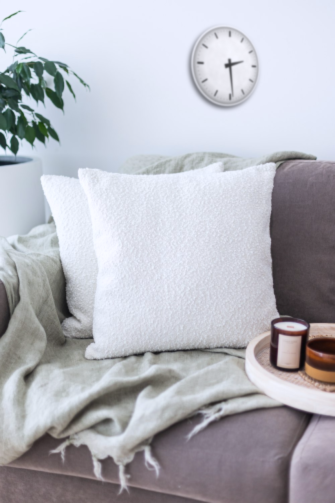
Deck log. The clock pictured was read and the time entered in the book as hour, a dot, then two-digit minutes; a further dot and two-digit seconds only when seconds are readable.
2.29
